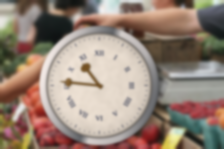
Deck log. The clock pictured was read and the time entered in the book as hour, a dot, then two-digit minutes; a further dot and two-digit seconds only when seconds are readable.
10.46
